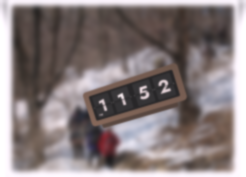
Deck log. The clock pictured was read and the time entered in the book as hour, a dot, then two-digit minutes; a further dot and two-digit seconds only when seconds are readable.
11.52
